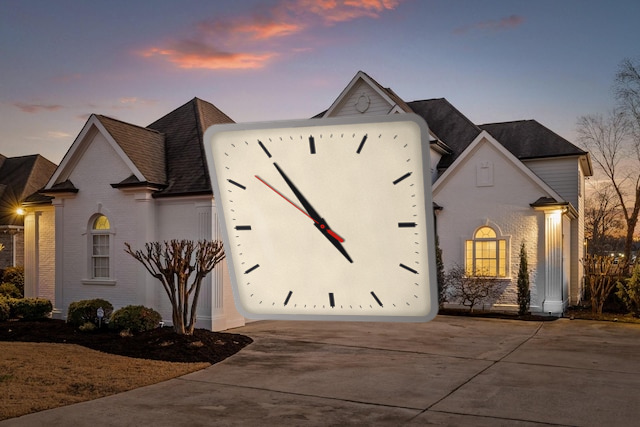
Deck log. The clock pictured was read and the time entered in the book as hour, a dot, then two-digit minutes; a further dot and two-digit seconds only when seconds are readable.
4.54.52
